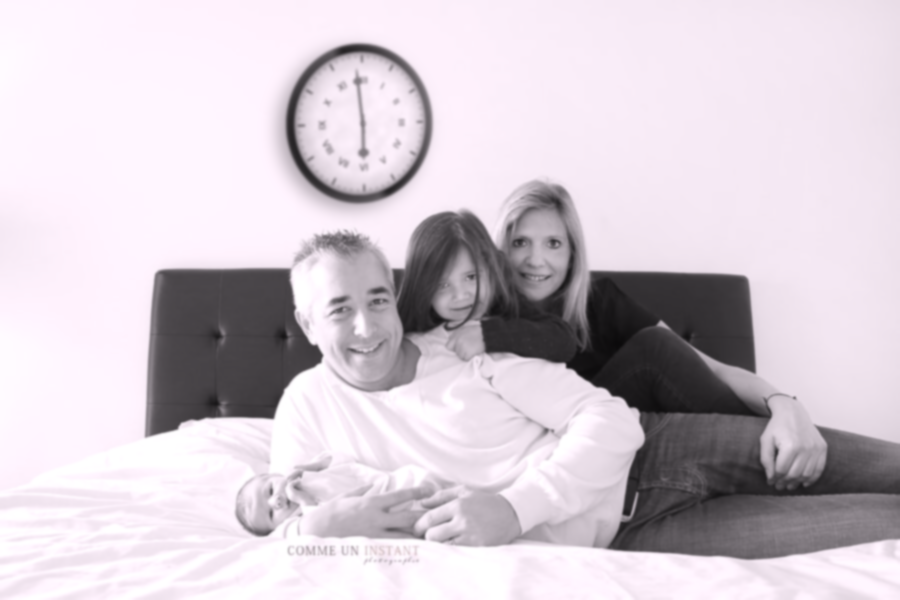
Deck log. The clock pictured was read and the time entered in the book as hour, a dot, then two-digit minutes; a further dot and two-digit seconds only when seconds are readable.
5.59
